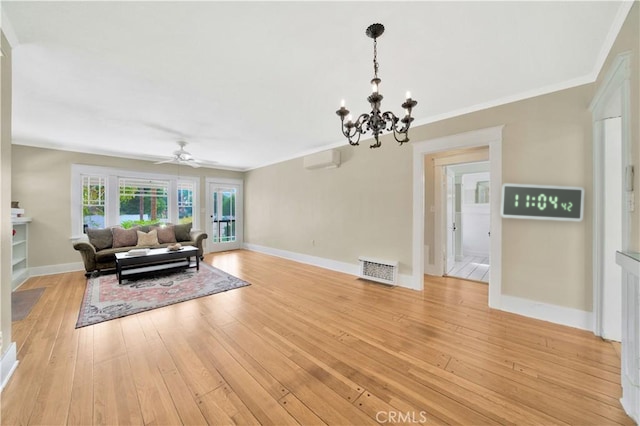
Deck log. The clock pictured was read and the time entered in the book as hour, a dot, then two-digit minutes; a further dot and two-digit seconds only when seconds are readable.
11.04
